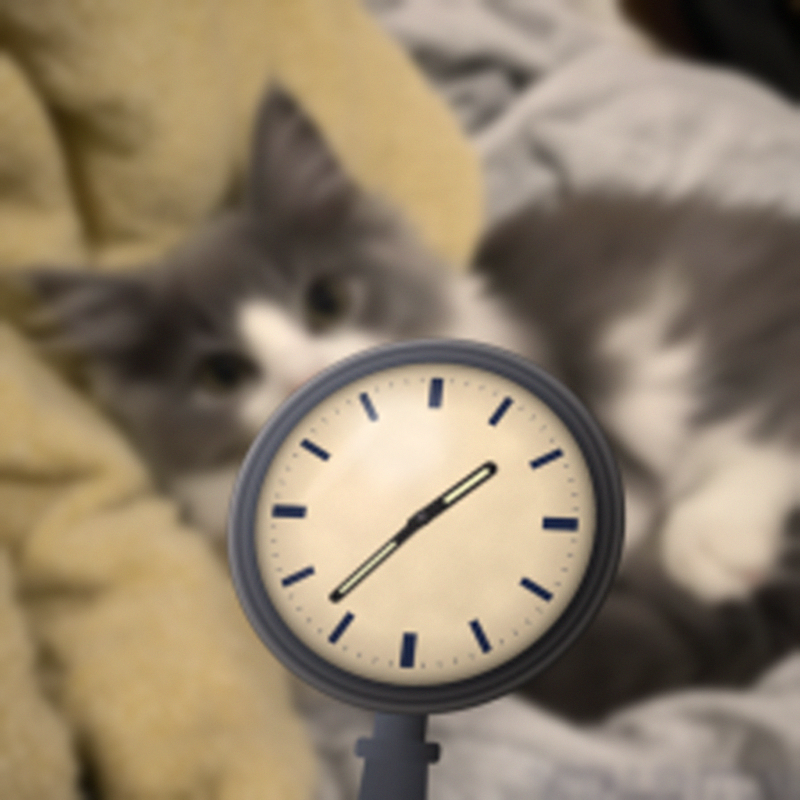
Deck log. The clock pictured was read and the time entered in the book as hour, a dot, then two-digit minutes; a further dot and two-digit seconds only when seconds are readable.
1.37
